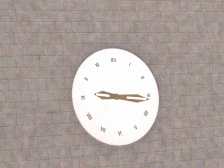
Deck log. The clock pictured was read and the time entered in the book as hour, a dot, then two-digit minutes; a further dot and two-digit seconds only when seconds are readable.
9.16
